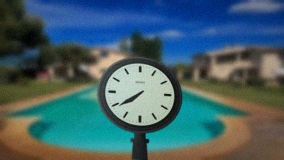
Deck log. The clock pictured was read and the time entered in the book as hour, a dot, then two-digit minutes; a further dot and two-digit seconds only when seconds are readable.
7.39
